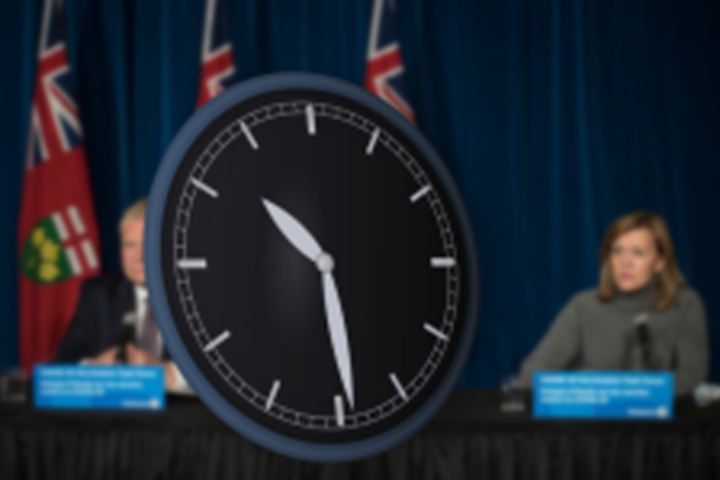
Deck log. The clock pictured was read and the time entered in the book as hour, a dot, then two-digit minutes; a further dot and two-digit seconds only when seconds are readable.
10.29
